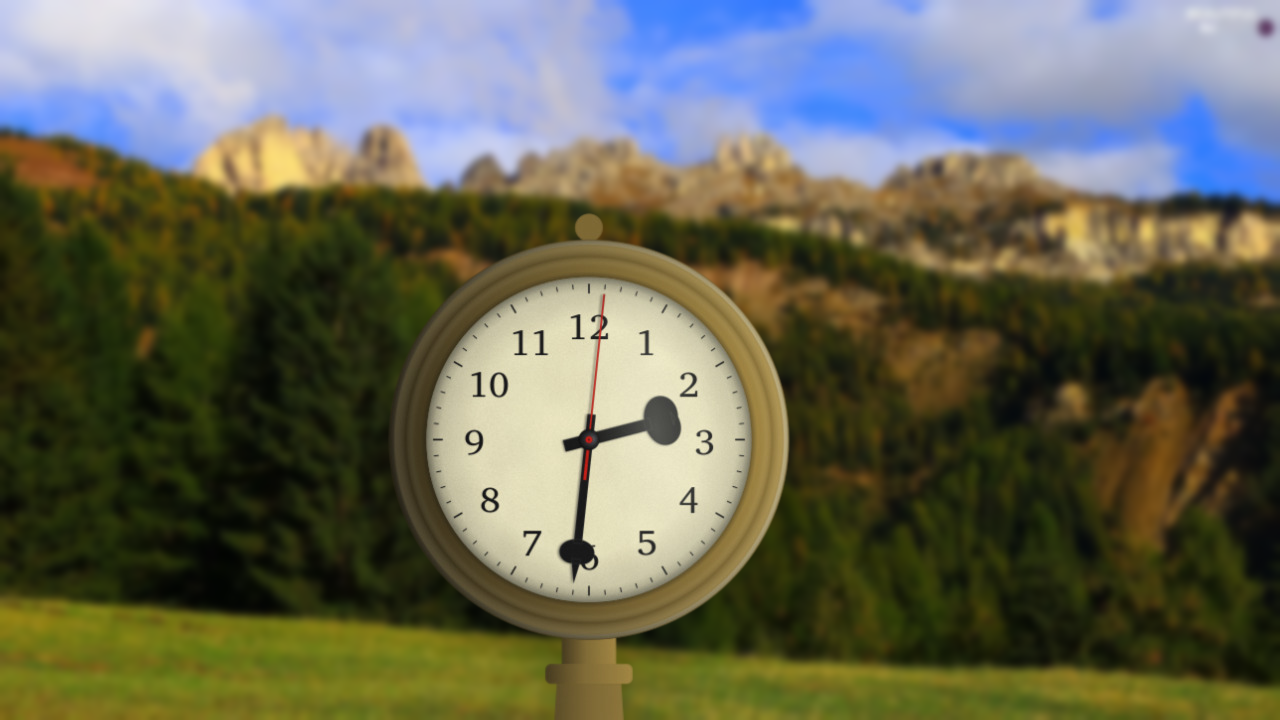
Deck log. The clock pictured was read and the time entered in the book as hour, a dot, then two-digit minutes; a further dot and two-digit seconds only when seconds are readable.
2.31.01
